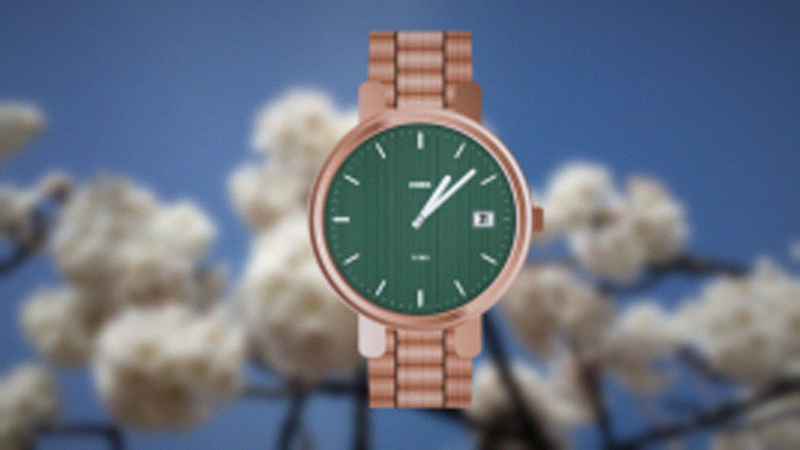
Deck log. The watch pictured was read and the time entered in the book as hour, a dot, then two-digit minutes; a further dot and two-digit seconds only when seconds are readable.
1.08
